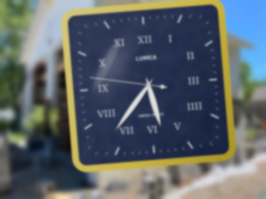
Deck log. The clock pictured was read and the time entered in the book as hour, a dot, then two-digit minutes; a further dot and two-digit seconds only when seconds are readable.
5.36.47
